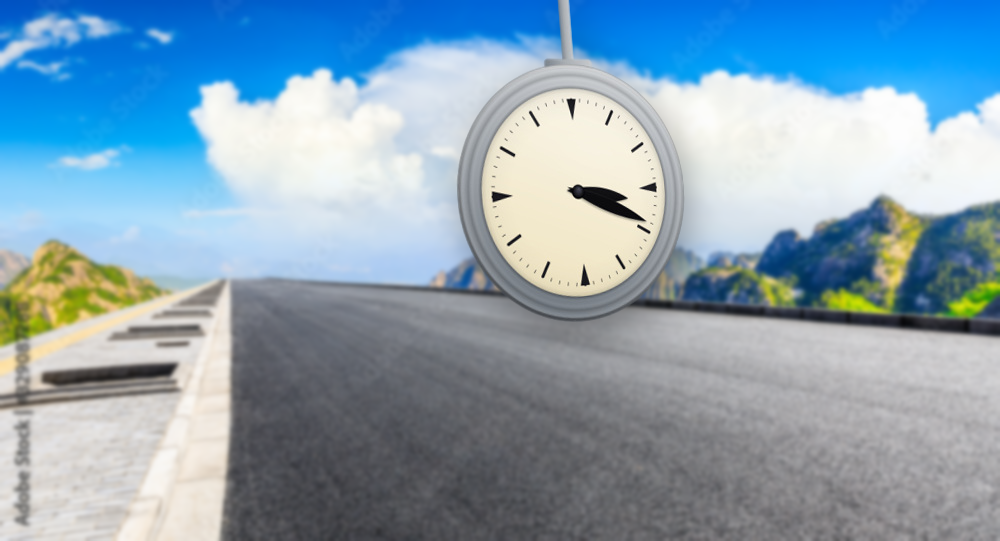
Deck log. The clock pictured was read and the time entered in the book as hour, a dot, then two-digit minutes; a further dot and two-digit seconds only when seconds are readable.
3.19
